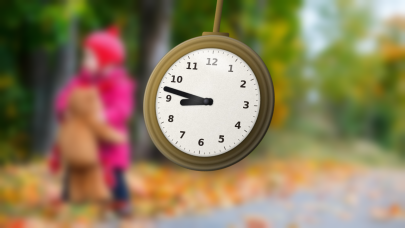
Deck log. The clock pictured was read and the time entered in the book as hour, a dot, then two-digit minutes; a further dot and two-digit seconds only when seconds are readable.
8.47
